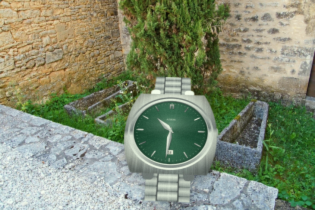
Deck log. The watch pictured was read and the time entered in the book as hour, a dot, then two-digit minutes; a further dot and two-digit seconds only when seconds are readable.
10.31
